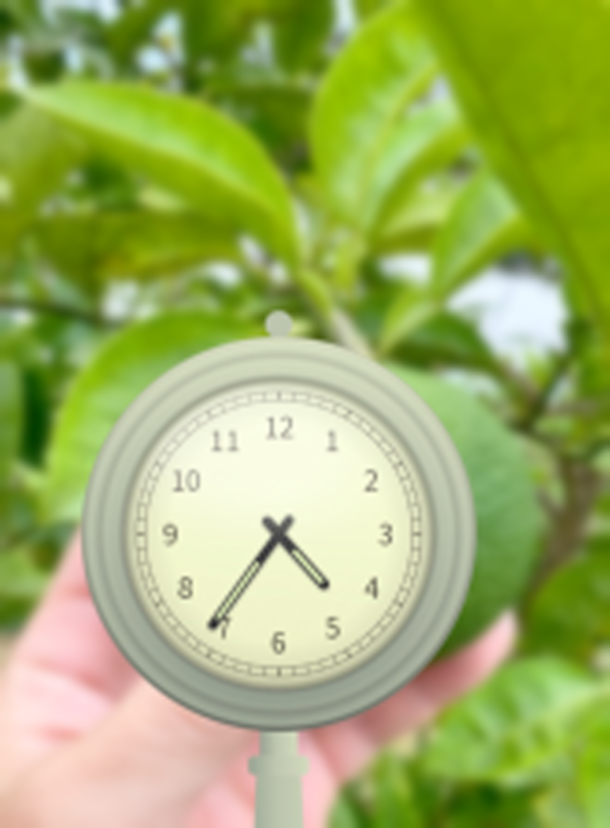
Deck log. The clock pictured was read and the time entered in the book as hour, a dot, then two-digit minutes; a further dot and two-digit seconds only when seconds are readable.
4.36
